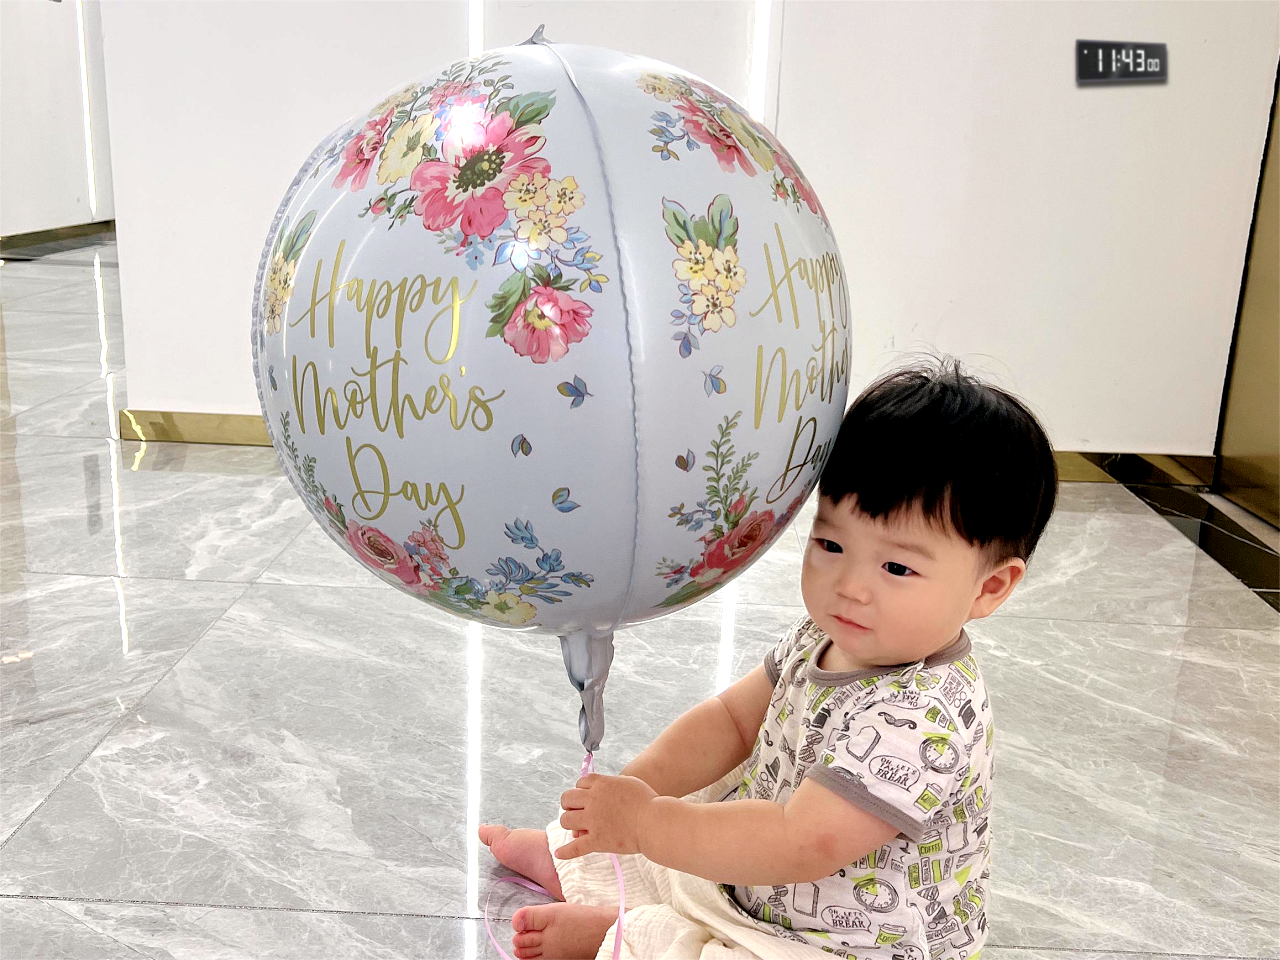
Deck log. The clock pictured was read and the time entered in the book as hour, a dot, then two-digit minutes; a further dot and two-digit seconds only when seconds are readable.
11.43.00
